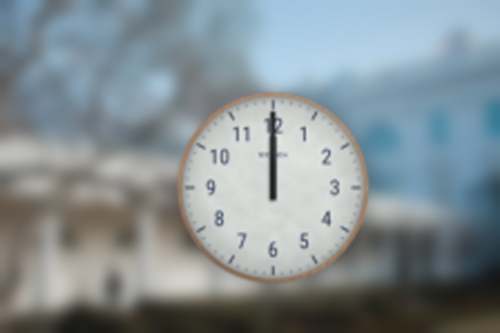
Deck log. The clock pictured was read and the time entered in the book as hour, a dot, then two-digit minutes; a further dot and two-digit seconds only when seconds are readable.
12.00
